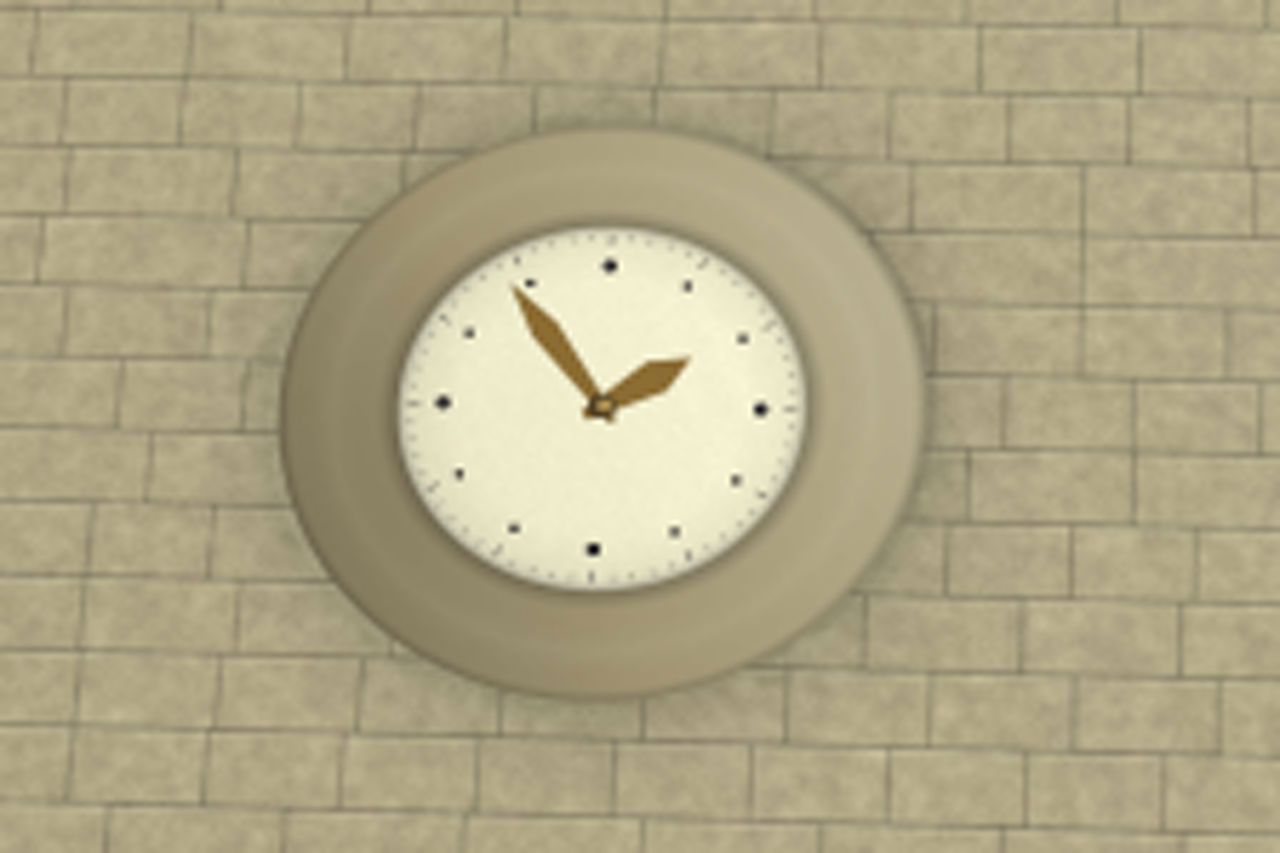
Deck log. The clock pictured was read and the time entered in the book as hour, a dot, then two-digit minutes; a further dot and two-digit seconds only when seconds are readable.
1.54
